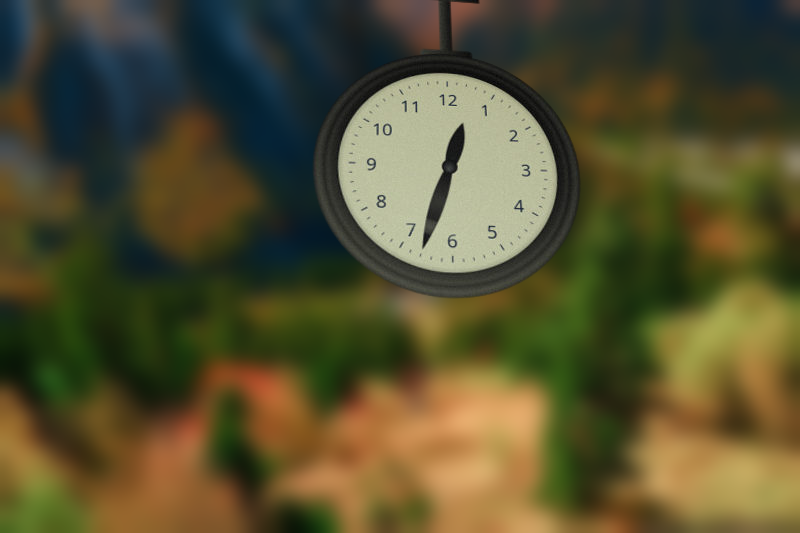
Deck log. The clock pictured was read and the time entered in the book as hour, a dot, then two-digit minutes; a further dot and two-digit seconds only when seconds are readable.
12.33
